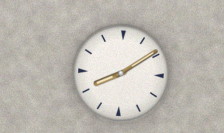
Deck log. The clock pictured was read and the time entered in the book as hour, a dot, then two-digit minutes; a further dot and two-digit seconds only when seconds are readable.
8.09
